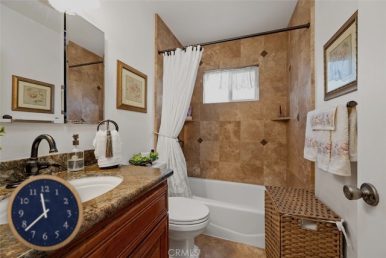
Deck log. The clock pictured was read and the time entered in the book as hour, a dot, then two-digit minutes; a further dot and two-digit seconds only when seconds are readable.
11.38
